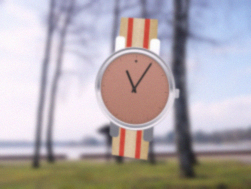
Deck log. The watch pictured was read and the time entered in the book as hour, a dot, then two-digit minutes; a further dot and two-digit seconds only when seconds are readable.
11.05
